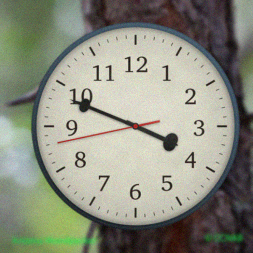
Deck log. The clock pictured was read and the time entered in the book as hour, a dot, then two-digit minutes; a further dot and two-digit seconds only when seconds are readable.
3.48.43
